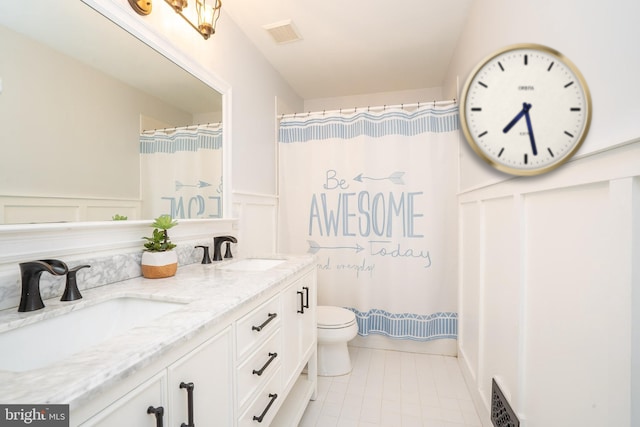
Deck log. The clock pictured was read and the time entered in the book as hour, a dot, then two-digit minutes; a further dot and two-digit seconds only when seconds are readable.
7.28
